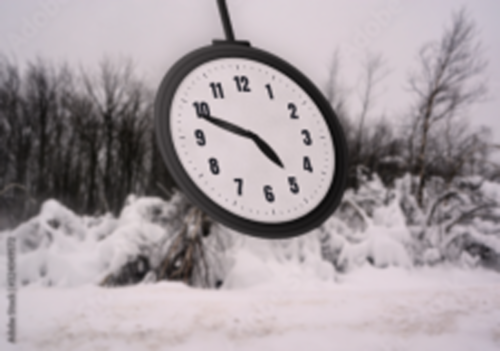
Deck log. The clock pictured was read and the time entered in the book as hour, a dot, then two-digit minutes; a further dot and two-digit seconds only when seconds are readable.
4.49
